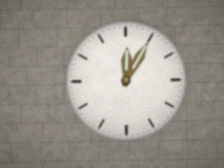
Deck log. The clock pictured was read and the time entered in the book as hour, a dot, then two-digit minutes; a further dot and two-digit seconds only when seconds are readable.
12.05
